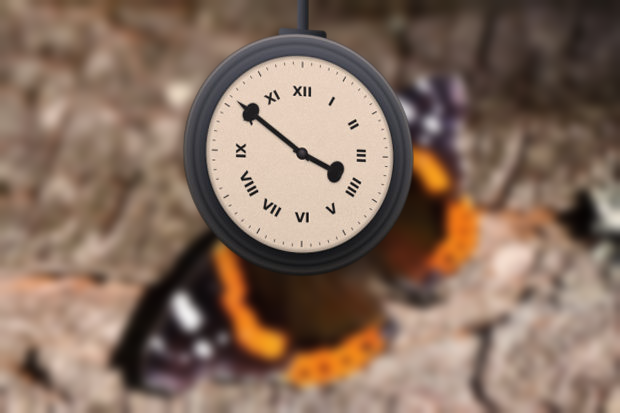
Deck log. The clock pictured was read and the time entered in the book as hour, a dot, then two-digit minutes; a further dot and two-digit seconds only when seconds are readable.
3.51
